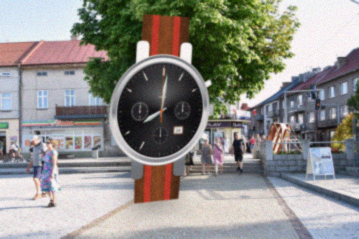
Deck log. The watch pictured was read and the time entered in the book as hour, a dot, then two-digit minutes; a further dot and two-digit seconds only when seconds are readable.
8.01
